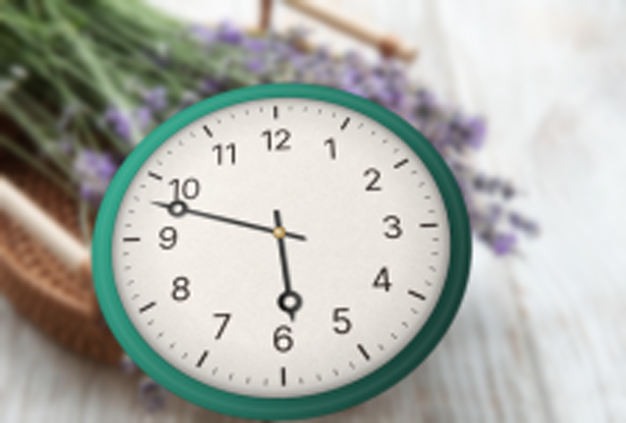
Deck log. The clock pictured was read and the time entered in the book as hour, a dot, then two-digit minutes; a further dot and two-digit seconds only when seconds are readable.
5.48
